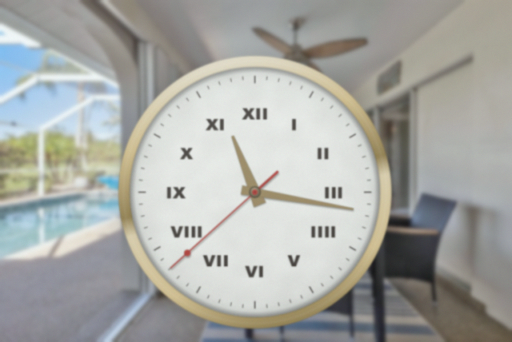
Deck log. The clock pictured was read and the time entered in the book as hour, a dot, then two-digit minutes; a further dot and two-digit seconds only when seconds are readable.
11.16.38
